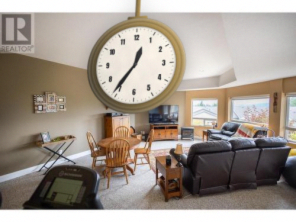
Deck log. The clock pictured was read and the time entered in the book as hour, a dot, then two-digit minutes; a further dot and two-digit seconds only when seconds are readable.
12.36
